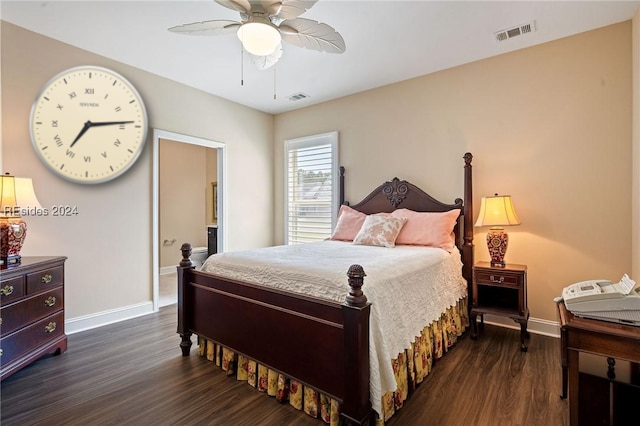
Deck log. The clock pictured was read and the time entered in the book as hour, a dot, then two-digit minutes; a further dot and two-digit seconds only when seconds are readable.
7.14
